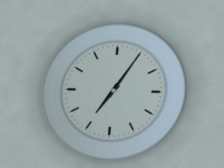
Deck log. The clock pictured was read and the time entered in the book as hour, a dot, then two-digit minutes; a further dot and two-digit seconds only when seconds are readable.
7.05
